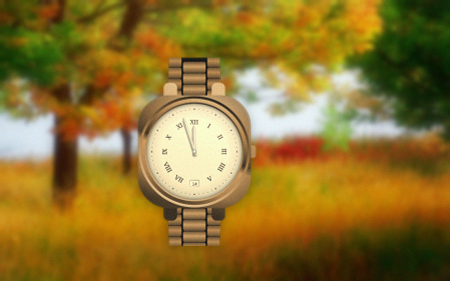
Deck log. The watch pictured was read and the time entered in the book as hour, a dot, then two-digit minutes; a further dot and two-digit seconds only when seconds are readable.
11.57
